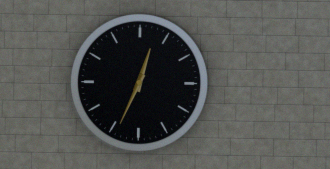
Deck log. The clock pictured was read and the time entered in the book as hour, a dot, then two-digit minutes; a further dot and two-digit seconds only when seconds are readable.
12.34
